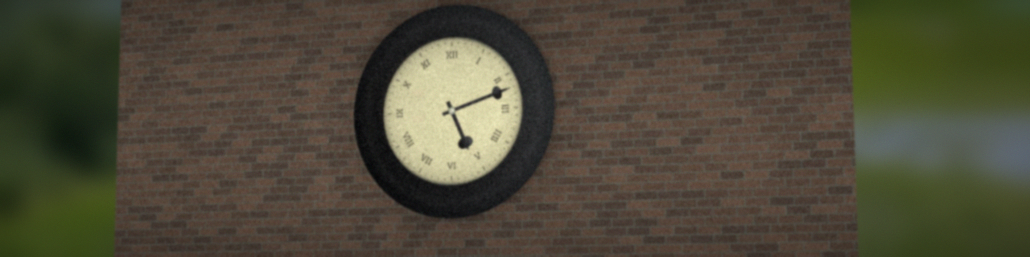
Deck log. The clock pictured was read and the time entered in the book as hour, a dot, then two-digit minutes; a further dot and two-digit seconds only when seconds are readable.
5.12
